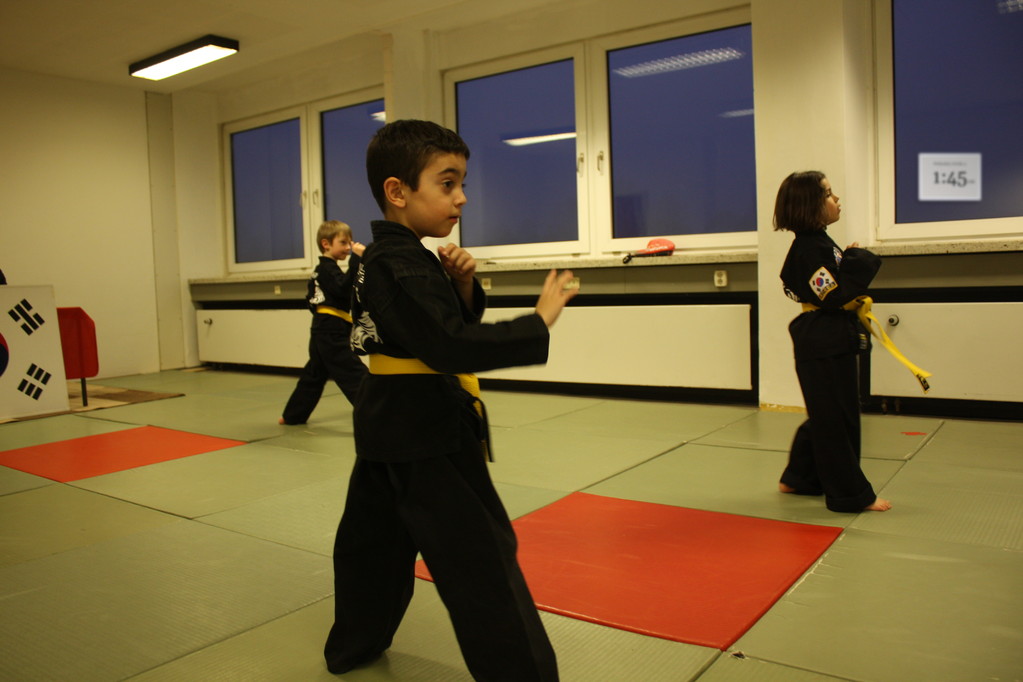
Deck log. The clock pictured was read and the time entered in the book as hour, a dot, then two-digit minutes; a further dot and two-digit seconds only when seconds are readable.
1.45
